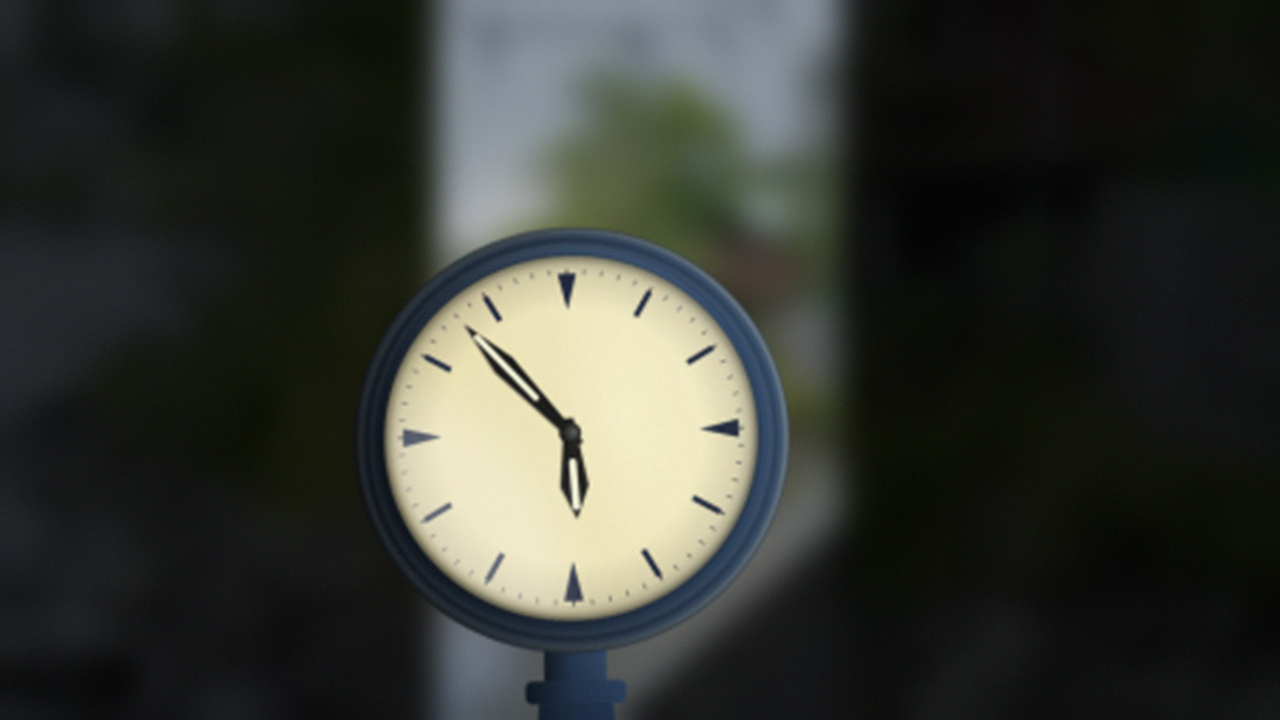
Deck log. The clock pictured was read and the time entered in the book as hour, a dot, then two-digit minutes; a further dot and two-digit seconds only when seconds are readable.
5.53
